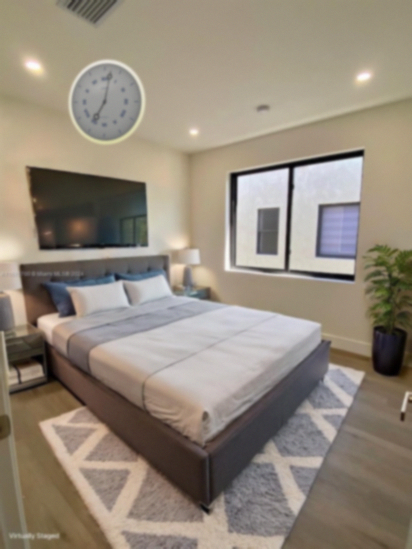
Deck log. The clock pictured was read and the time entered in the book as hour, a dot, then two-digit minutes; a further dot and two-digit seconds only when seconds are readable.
7.02
